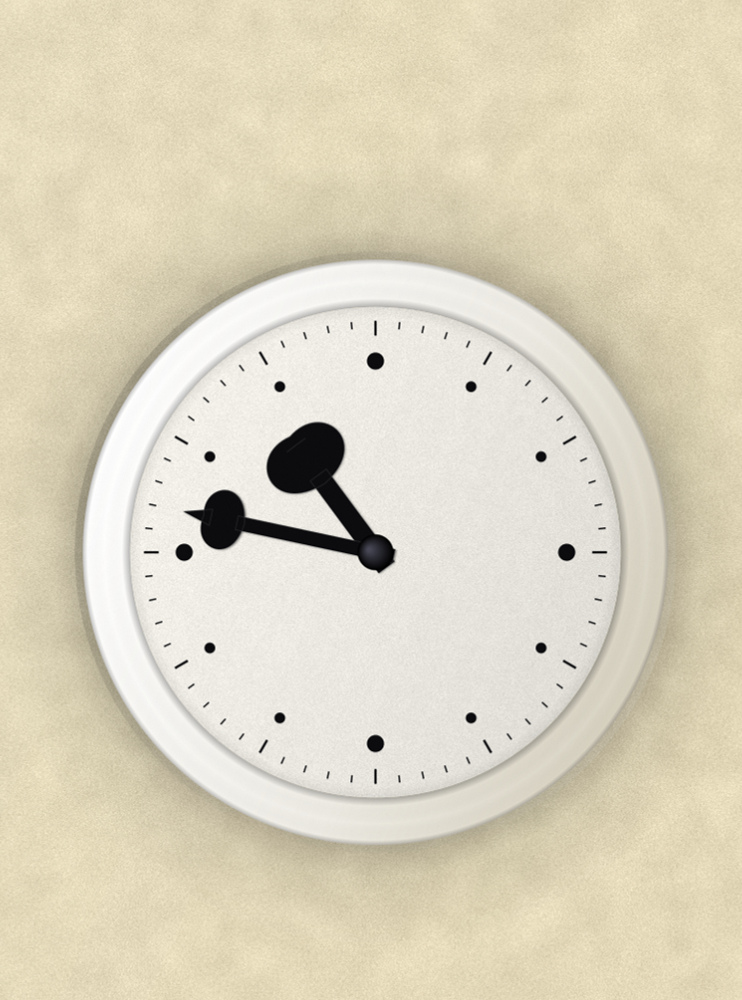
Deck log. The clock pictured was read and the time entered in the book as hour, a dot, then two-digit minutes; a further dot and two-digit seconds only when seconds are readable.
10.47
